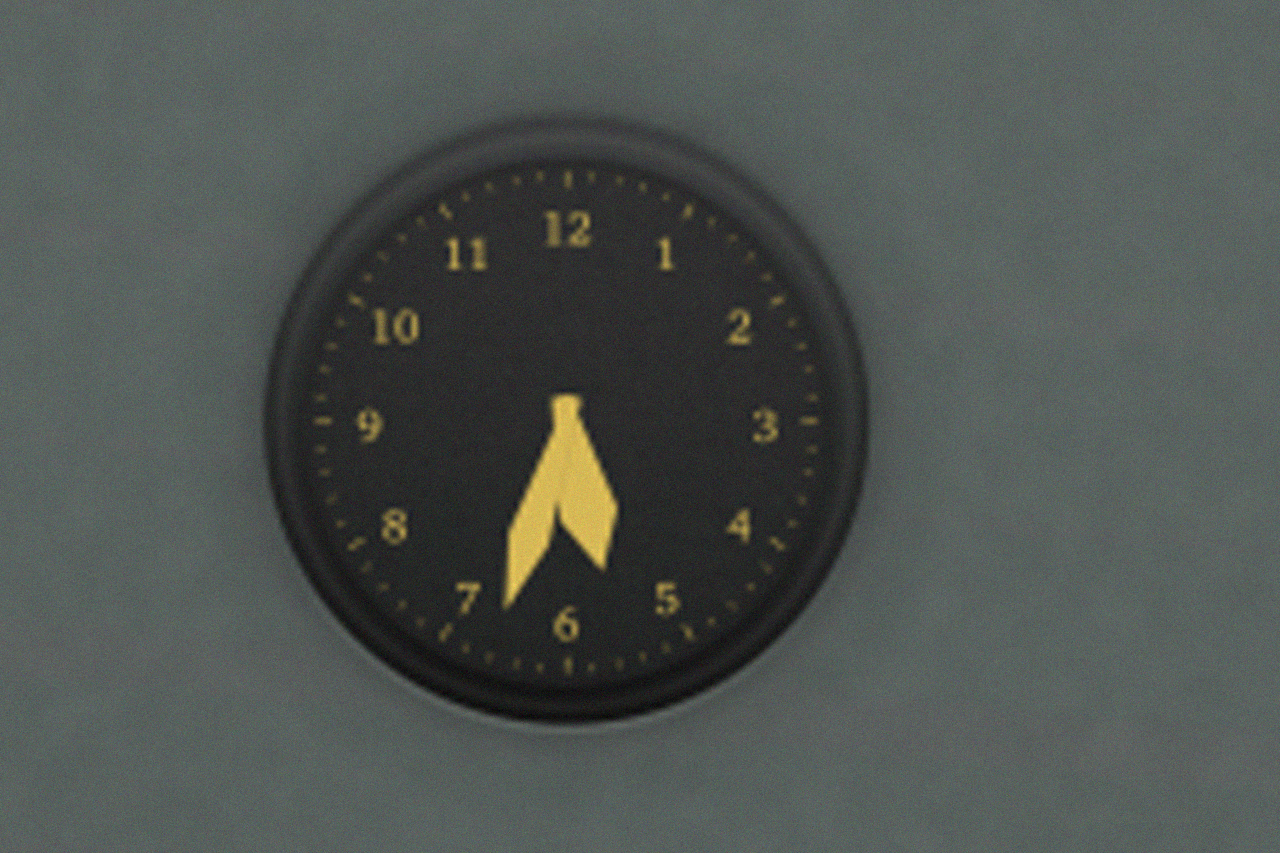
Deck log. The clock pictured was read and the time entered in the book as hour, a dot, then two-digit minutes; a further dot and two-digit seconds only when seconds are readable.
5.33
